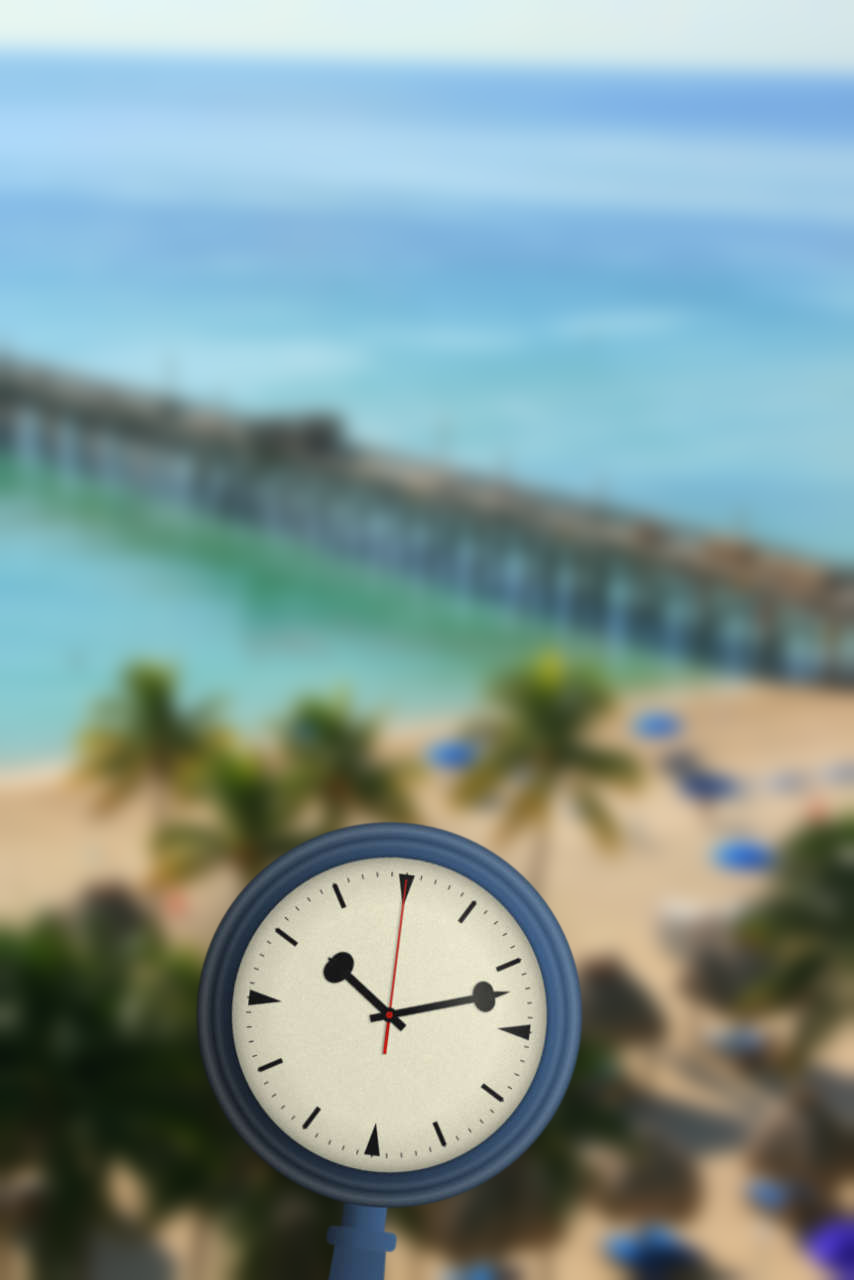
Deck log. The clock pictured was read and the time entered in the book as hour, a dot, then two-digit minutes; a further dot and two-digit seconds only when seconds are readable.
10.12.00
